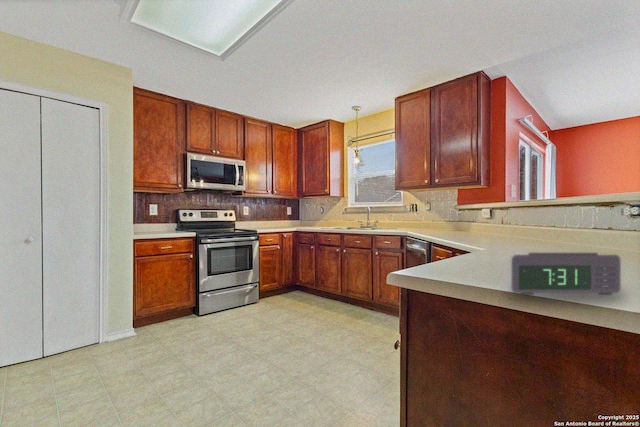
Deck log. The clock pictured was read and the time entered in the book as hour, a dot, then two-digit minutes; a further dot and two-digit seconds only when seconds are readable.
7.31
